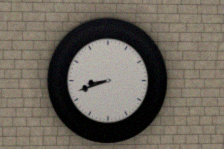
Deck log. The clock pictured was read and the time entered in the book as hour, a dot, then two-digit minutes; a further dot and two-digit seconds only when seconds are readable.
8.42
